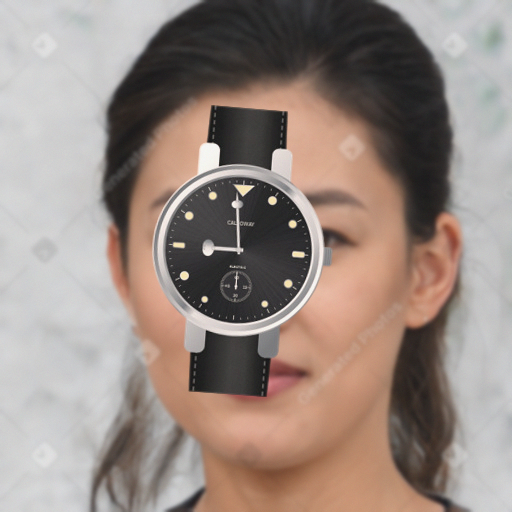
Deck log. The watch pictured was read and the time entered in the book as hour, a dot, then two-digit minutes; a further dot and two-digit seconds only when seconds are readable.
8.59
